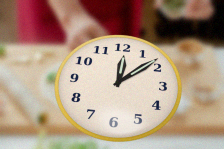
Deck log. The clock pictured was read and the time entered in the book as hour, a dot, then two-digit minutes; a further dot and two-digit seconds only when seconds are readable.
12.08
